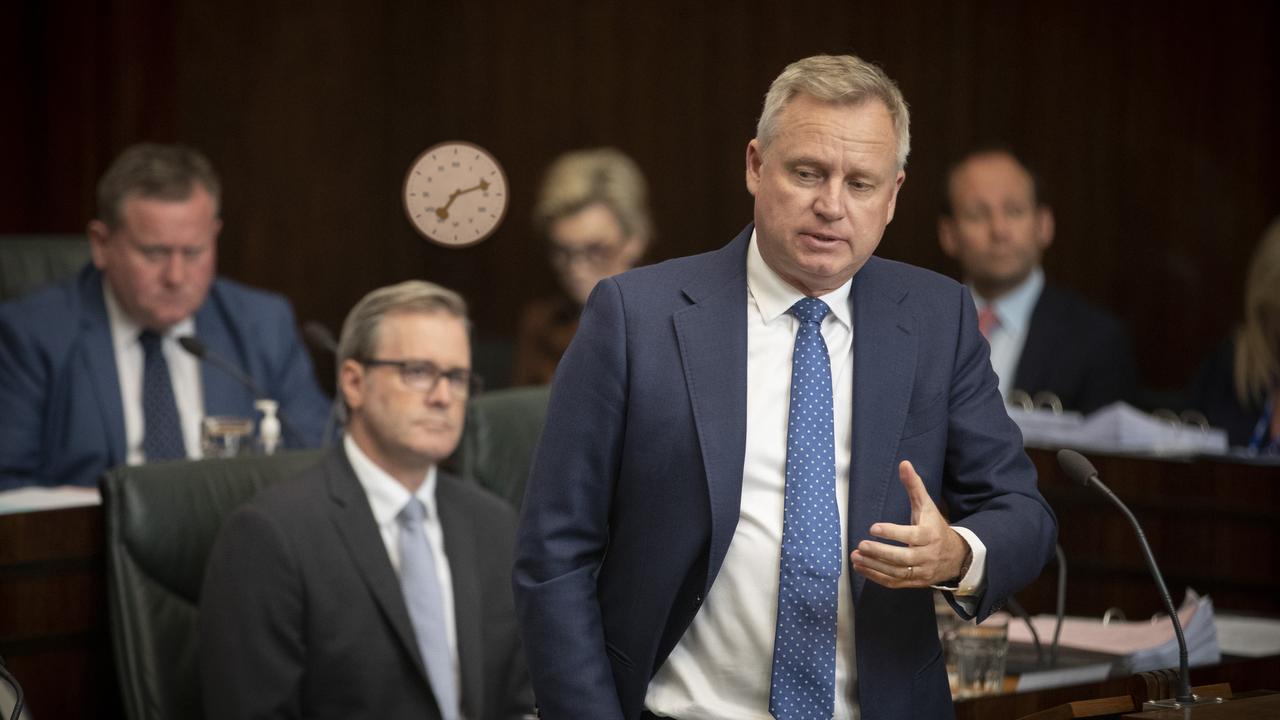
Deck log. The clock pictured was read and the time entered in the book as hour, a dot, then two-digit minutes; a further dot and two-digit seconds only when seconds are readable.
7.12
